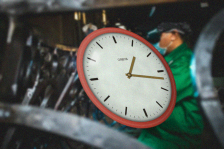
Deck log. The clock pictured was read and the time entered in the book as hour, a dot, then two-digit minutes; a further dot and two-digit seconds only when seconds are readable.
1.17
